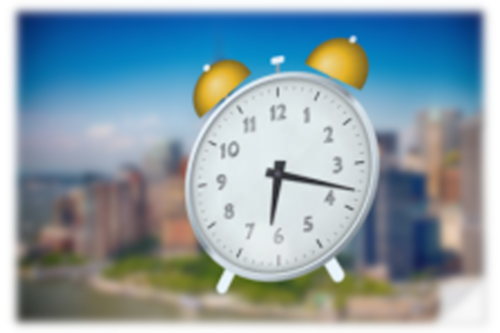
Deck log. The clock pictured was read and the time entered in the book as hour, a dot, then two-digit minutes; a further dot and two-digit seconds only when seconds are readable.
6.18
